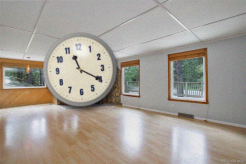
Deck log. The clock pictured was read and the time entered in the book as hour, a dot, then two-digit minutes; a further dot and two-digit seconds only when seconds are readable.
11.20
